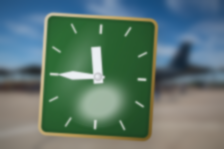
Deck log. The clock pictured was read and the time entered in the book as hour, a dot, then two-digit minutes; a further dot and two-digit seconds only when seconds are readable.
11.45
